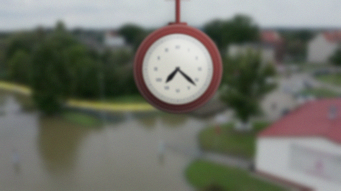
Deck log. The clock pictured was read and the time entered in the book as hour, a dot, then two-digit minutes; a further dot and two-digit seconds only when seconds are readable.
7.22
